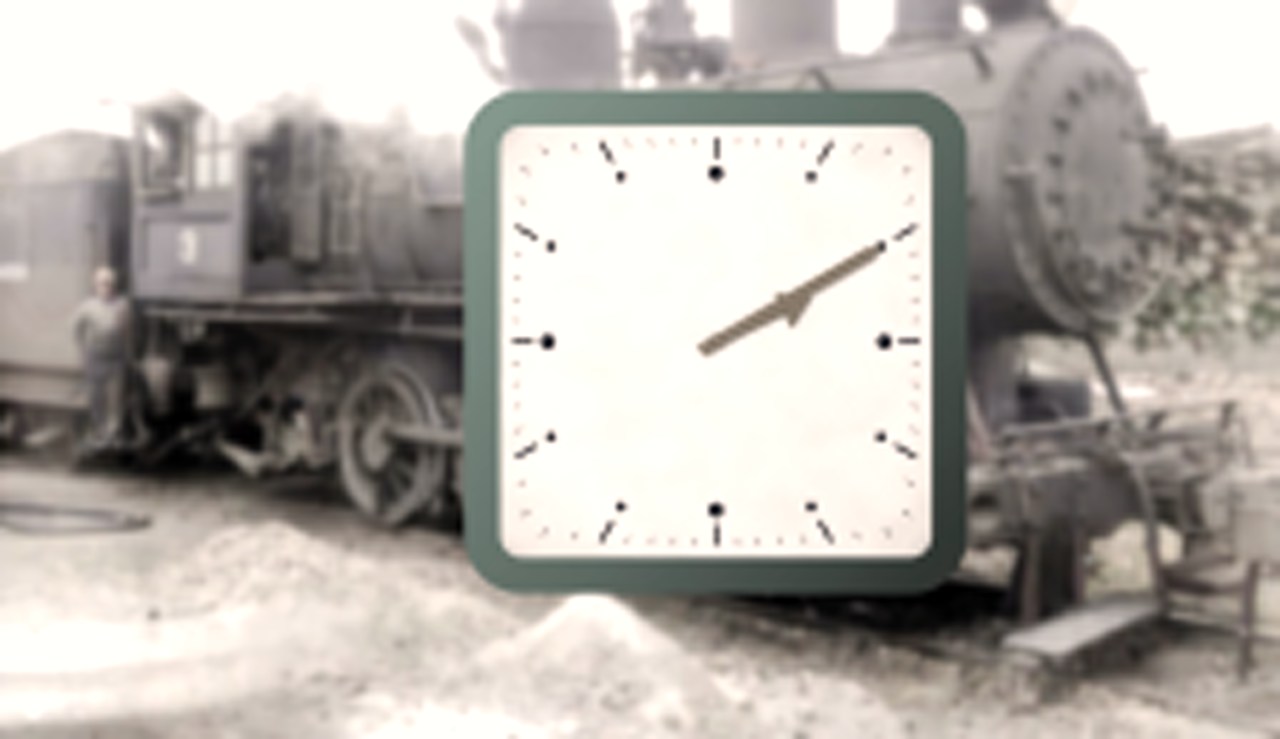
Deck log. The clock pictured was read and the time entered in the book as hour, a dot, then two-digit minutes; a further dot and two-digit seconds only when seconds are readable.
2.10
